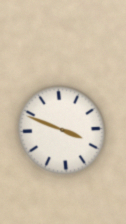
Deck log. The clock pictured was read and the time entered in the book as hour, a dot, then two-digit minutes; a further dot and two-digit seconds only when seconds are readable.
3.49
